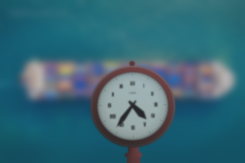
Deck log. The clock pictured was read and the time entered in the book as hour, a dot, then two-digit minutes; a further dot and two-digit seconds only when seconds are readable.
4.36
